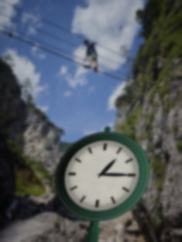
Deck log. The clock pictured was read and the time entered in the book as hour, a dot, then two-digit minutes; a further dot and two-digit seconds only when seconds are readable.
1.15
